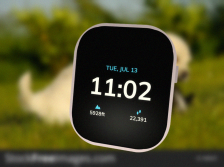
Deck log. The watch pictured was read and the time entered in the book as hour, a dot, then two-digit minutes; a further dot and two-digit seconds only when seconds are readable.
11.02
